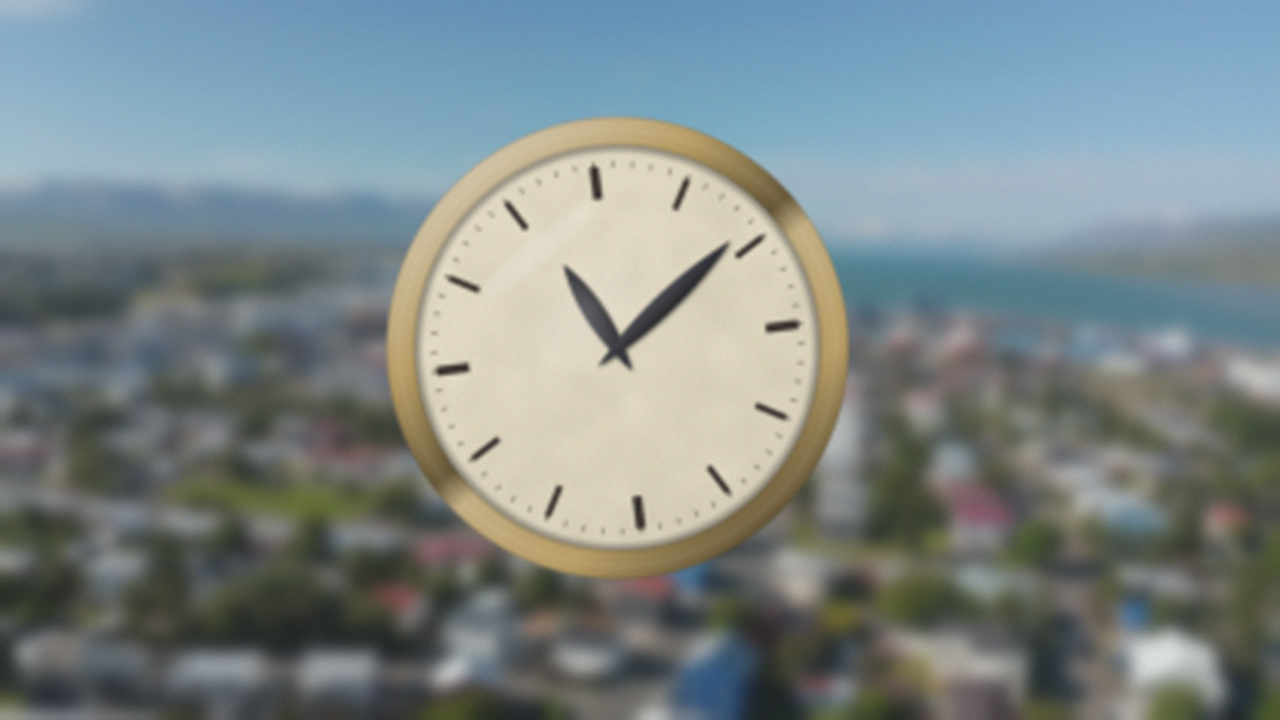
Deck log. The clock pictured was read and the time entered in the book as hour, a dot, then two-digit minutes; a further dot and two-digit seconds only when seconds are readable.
11.09
